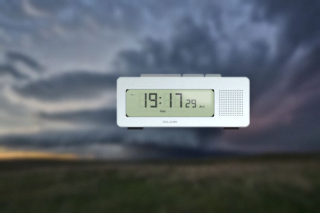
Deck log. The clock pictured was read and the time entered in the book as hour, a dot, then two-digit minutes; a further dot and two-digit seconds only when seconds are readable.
19.17.29
